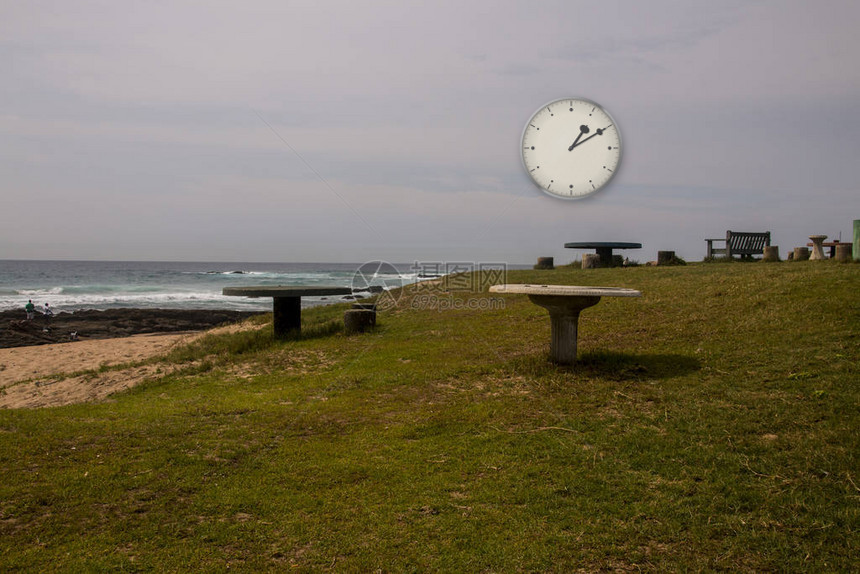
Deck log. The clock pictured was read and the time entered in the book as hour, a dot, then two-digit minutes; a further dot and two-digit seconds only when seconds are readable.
1.10
